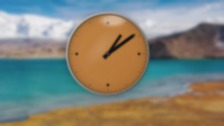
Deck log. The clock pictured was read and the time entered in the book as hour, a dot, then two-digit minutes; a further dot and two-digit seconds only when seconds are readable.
1.09
